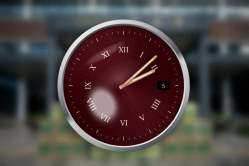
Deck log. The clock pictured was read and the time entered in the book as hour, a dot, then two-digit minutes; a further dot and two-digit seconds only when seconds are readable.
2.08
